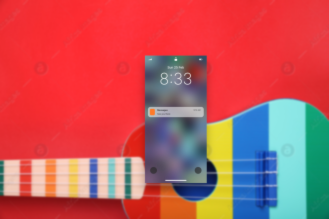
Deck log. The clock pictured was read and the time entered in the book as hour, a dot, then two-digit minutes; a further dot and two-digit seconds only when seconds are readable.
8.33
